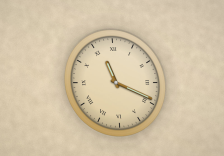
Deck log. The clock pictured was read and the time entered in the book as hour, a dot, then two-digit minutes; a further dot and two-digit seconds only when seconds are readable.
11.19
